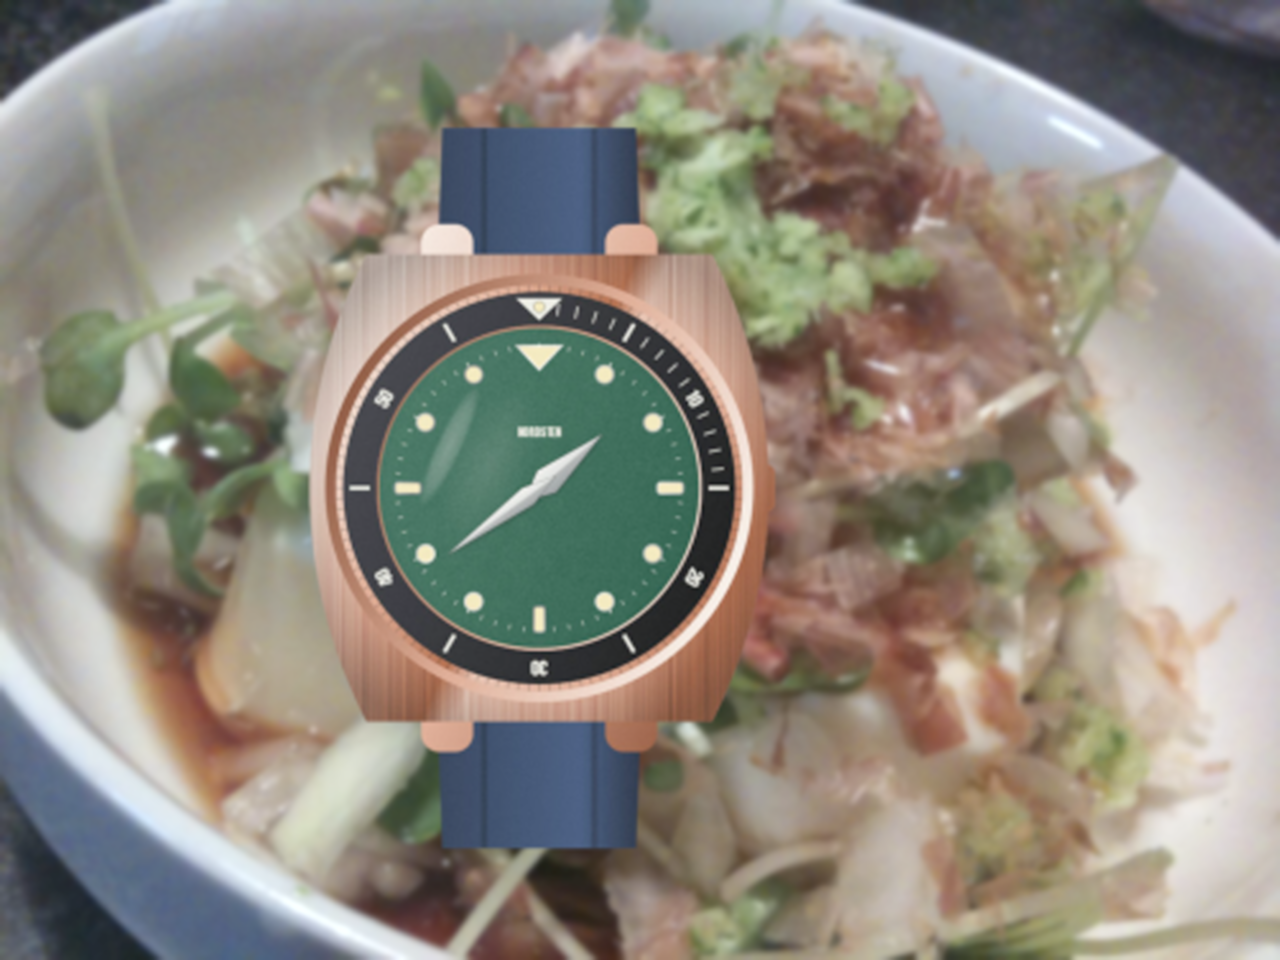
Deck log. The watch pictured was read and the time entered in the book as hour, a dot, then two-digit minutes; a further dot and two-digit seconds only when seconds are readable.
1.39
